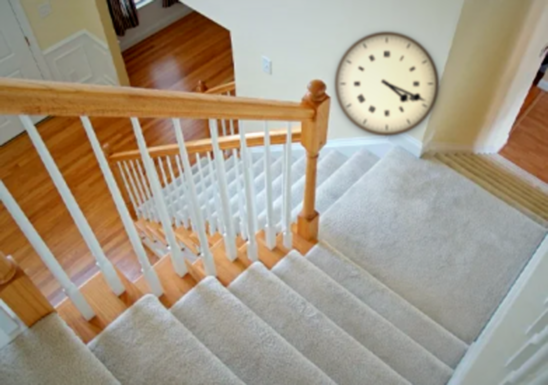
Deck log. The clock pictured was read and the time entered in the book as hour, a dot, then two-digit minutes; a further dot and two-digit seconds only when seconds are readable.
4.19
